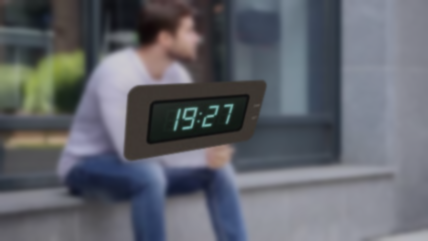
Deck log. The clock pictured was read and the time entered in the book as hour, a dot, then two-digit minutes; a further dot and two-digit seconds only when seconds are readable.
19.27
